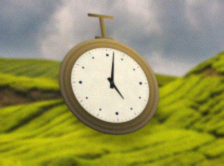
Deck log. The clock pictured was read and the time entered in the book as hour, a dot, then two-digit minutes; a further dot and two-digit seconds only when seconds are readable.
5.02
